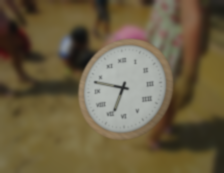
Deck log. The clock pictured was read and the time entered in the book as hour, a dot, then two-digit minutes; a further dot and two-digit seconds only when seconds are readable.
6.48
